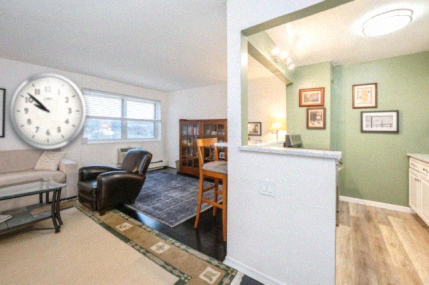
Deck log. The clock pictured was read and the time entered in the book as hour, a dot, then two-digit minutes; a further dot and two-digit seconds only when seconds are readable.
9.52
